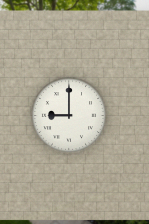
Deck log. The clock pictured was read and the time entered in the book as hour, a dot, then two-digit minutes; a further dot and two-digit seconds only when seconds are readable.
9.00
